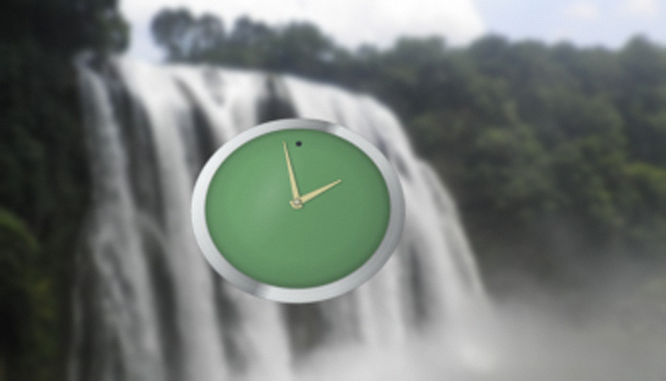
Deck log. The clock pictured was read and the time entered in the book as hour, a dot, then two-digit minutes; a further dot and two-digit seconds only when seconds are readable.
1.58
